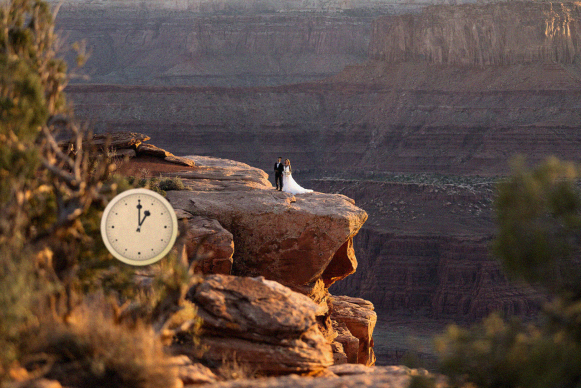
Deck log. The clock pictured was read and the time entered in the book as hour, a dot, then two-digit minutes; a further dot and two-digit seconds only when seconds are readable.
1.00
